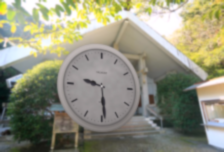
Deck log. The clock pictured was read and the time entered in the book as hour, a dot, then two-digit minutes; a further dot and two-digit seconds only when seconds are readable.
9.29
